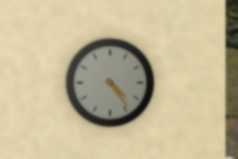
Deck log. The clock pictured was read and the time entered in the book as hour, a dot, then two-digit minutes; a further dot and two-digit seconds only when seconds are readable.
4.24
